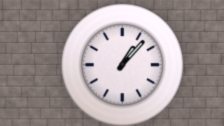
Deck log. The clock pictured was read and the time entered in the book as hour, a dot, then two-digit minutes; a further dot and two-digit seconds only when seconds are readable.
1.07
